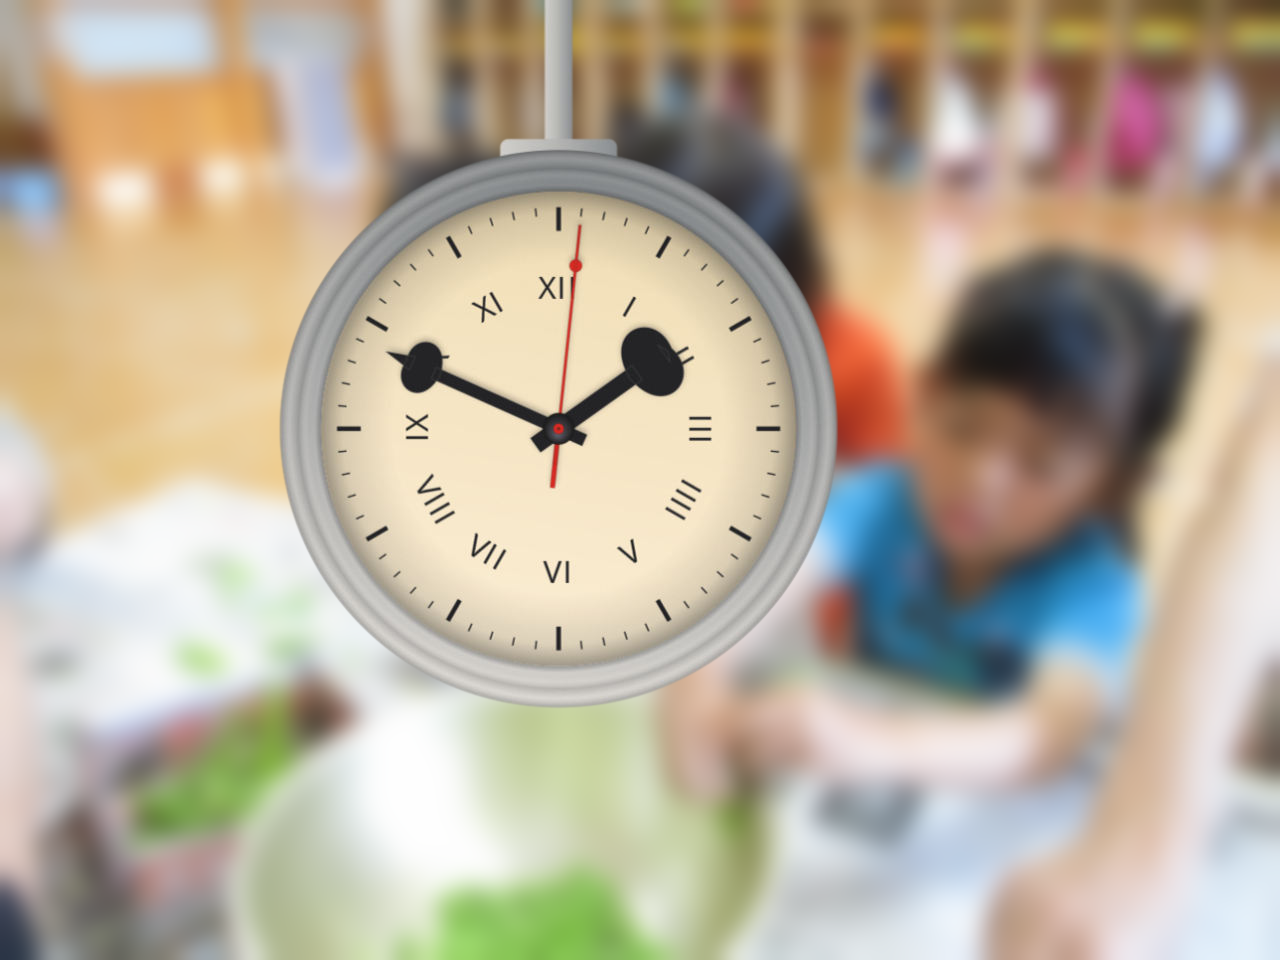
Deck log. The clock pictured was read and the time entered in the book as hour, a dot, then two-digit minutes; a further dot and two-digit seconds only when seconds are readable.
1.49.01
